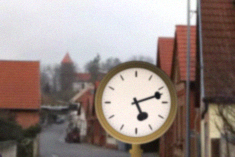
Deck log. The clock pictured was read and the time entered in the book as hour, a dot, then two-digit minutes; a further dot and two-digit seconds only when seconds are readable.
5.12
